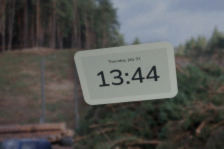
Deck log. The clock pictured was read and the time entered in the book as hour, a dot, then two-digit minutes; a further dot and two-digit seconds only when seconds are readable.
13.44
